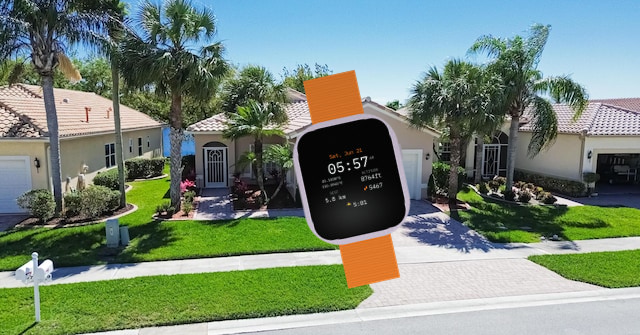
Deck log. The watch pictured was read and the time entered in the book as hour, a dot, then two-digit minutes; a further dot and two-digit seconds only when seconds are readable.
5.57
